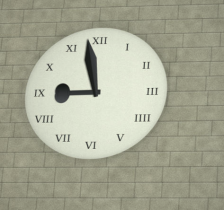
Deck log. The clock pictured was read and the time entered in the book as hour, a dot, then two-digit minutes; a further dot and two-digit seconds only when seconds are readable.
8.58
